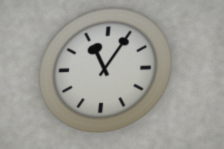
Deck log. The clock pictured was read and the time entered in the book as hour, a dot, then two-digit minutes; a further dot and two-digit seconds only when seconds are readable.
11.05
